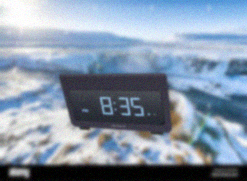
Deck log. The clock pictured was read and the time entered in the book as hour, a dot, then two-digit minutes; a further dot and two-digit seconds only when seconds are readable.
8.35
